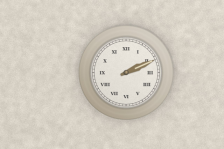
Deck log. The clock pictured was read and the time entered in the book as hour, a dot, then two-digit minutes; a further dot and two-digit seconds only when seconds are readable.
2.11
